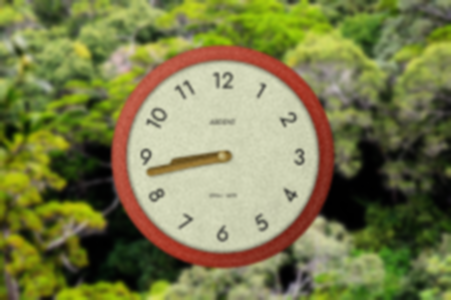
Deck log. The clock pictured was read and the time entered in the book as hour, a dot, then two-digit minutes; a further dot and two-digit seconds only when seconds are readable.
8.43
